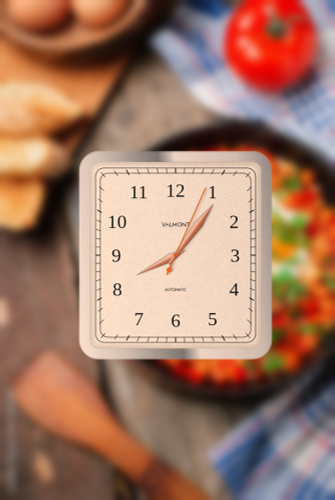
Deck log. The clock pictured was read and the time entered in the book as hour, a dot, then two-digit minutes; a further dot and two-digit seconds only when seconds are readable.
8.06.04
